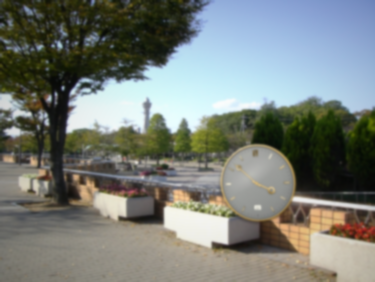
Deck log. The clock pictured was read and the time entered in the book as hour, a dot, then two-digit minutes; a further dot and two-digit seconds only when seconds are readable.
3.52
